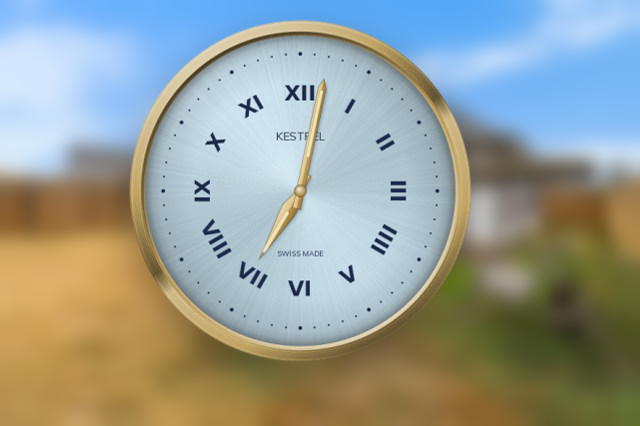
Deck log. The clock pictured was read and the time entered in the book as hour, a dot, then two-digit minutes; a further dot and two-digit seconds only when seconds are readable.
7.02
